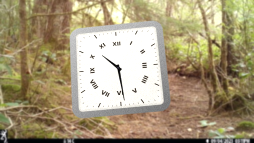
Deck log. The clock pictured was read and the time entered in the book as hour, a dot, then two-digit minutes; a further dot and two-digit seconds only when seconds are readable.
10.29
